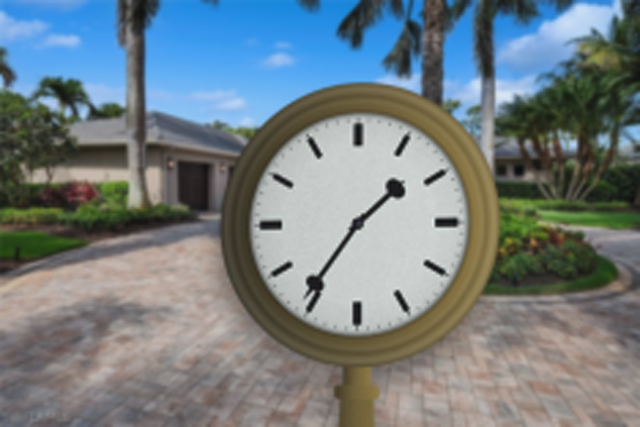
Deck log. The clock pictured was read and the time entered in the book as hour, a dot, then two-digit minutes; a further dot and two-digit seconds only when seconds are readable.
1.36
